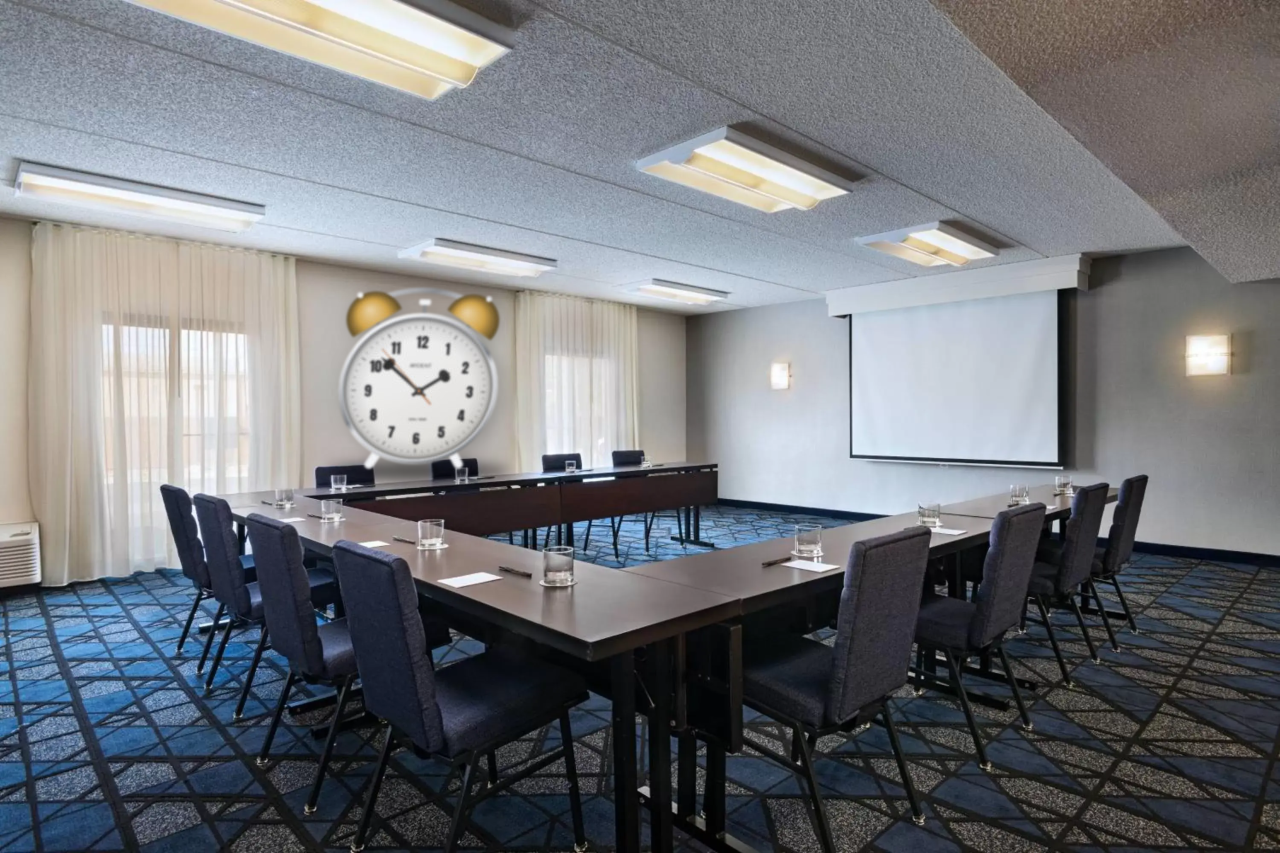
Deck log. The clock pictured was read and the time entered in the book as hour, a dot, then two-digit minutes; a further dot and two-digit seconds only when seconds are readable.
1.51.53
